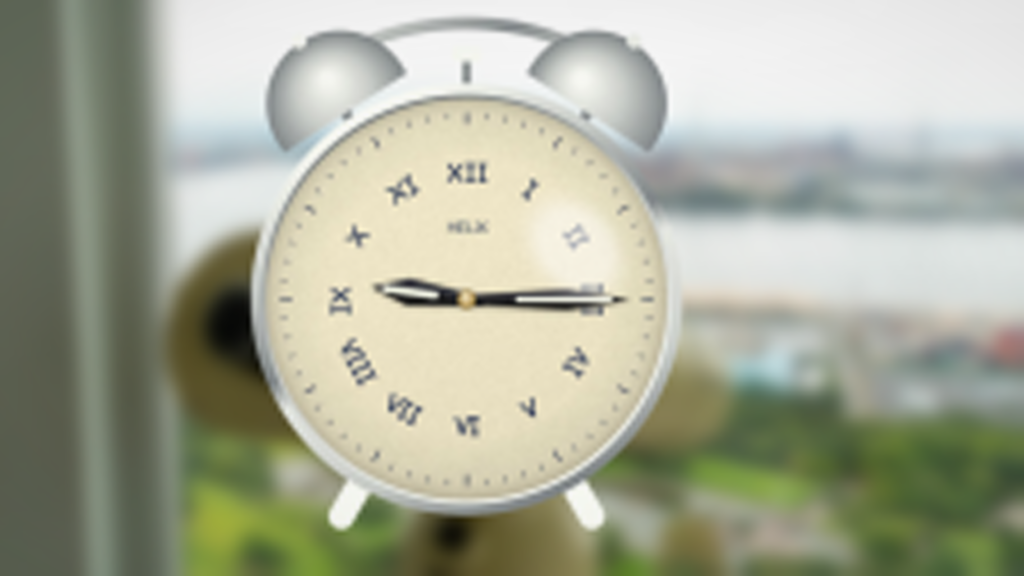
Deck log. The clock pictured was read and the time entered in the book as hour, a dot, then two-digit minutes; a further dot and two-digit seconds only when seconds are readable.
9.15
